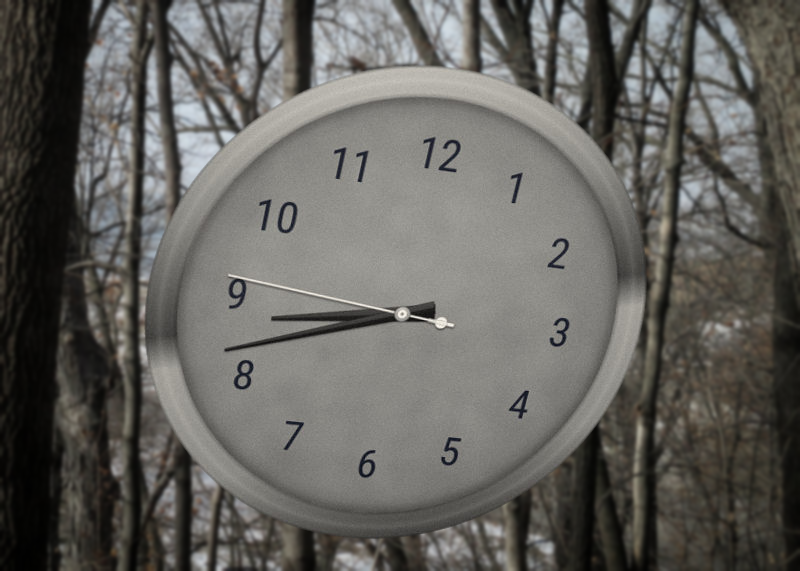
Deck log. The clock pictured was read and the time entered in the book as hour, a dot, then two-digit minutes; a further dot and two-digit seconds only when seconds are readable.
8.41.46
